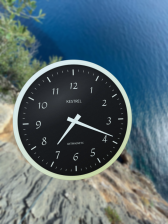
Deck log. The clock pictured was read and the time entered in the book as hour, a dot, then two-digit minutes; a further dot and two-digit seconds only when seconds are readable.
7.19
